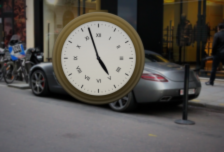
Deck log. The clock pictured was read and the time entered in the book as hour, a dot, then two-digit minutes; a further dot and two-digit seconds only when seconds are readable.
4.57
